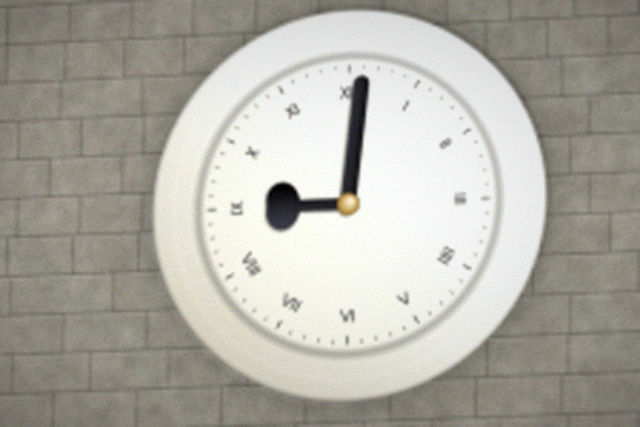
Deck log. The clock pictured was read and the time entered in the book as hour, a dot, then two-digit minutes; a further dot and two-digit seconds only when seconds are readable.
9.01
